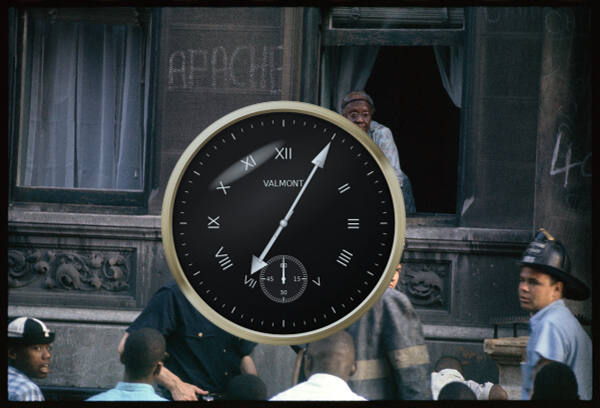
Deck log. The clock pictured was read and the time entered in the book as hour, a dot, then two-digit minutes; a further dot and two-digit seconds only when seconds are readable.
7.05
